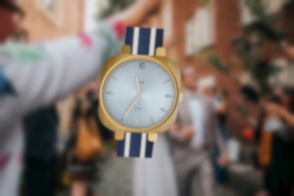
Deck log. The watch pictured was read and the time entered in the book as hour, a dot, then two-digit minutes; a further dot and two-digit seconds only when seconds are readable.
11.35
